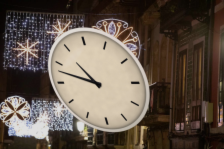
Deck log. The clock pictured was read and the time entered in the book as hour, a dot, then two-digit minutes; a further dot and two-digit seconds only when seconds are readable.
10.48
